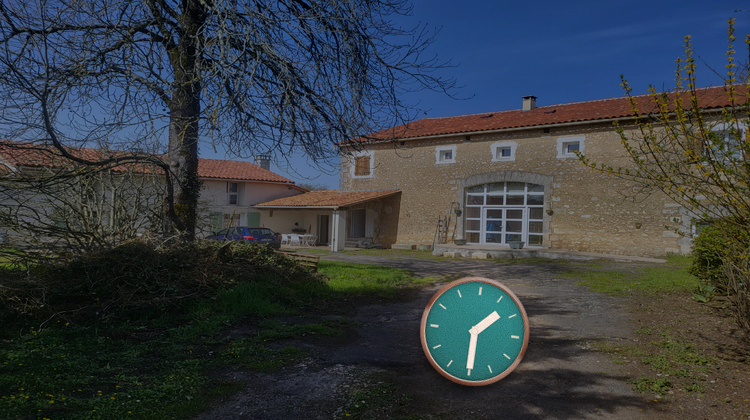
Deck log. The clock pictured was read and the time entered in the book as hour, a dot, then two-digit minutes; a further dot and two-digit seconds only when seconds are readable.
1.30
